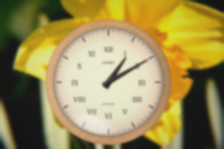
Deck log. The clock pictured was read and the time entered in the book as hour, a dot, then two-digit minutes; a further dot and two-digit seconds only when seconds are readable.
1.10
